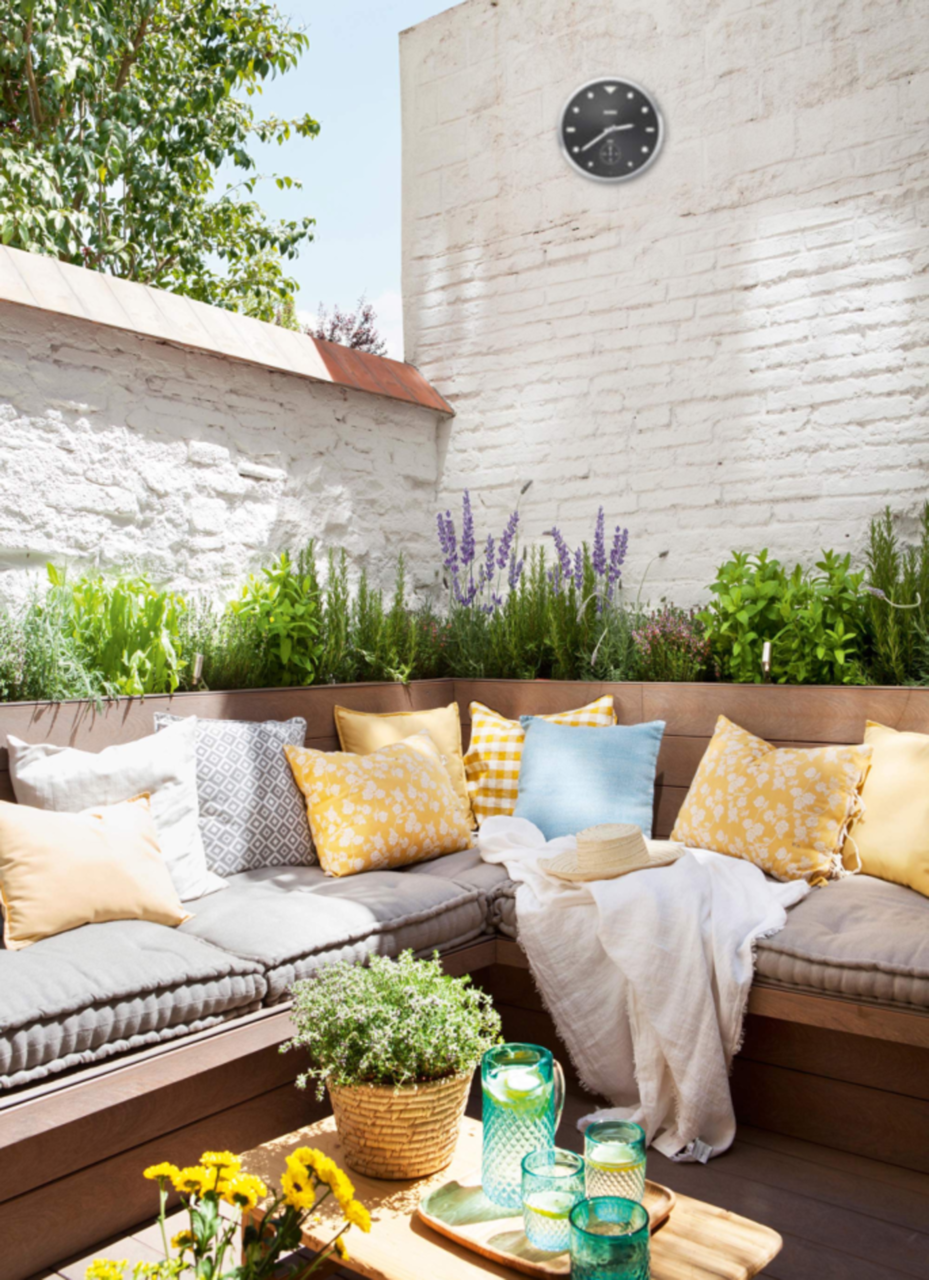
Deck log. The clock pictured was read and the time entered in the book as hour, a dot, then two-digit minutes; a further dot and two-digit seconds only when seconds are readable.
2.39
